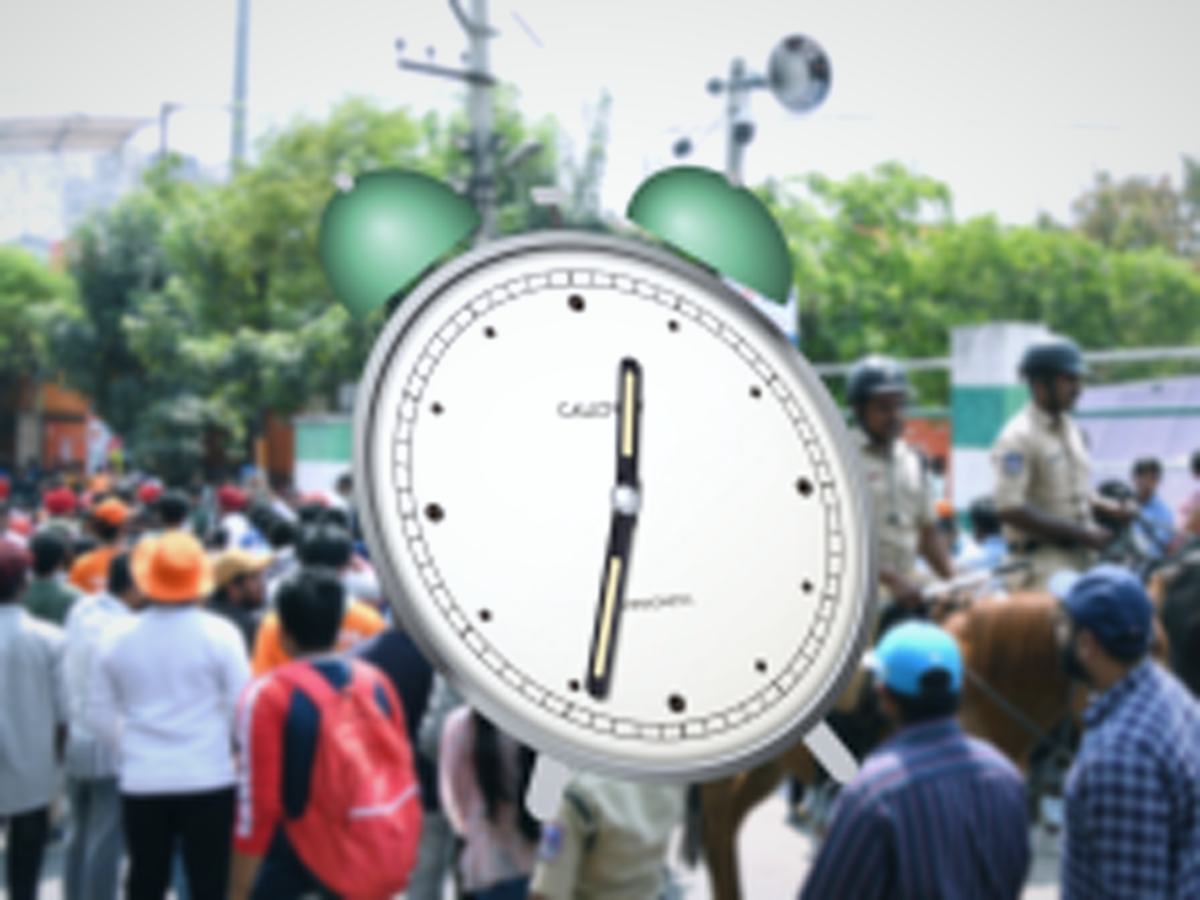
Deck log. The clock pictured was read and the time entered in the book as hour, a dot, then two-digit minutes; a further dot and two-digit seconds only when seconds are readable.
12.34
